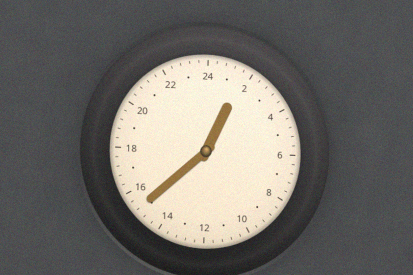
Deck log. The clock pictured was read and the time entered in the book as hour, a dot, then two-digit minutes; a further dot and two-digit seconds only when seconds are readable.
1.38
